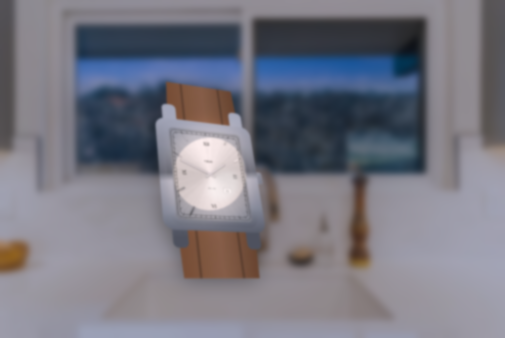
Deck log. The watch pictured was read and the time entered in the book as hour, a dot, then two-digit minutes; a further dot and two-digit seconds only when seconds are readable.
1.49
